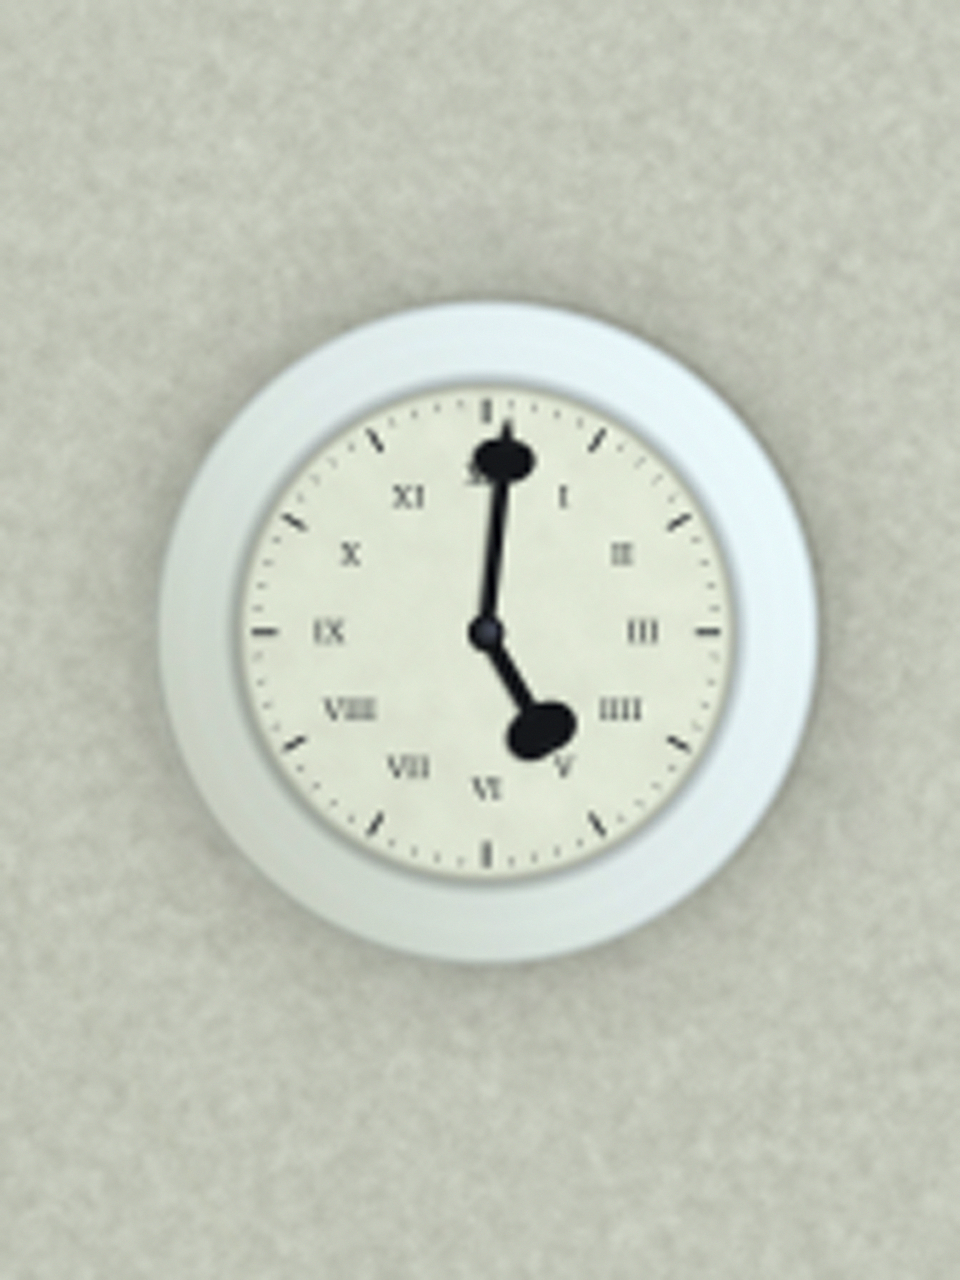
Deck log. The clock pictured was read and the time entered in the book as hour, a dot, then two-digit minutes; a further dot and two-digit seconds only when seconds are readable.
5.01
